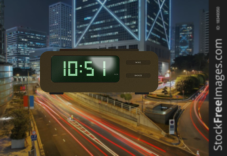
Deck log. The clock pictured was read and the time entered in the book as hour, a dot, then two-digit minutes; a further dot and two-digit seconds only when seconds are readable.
10.51
